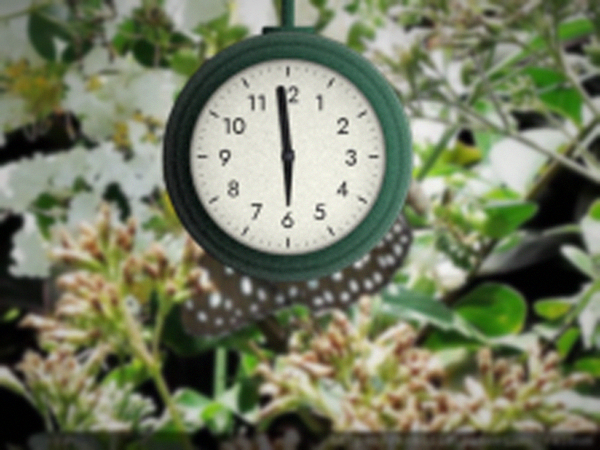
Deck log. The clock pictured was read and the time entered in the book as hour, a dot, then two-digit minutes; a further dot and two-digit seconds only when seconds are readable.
5.59
